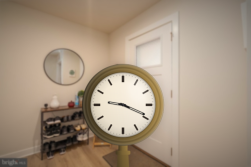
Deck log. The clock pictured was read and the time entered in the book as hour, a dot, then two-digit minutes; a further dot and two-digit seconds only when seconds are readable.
9.19
